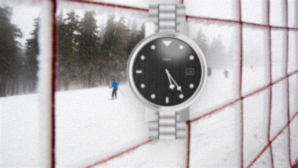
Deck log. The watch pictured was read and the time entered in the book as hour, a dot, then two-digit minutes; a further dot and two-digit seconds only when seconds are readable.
5.24
